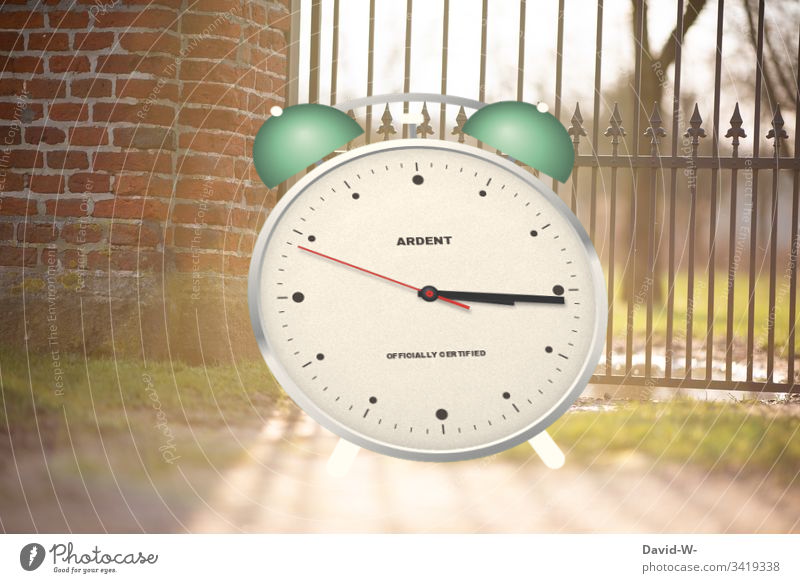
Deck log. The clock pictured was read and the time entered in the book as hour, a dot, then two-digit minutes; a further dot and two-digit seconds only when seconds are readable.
3.15.49
